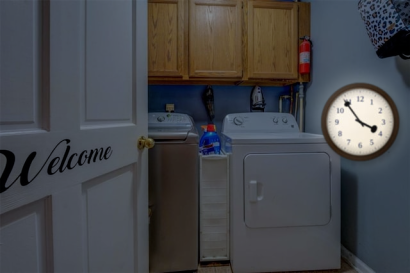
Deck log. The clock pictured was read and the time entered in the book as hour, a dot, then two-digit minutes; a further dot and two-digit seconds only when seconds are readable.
3.54
